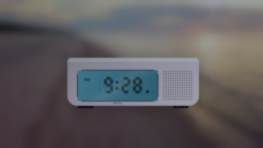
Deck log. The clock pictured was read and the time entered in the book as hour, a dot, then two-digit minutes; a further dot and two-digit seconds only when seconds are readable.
9.28
